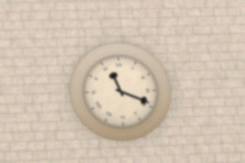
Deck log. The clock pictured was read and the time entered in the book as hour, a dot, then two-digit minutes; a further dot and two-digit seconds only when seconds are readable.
11.19
